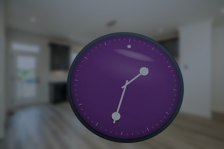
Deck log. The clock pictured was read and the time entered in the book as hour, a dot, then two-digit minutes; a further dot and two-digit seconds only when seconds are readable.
1.32
